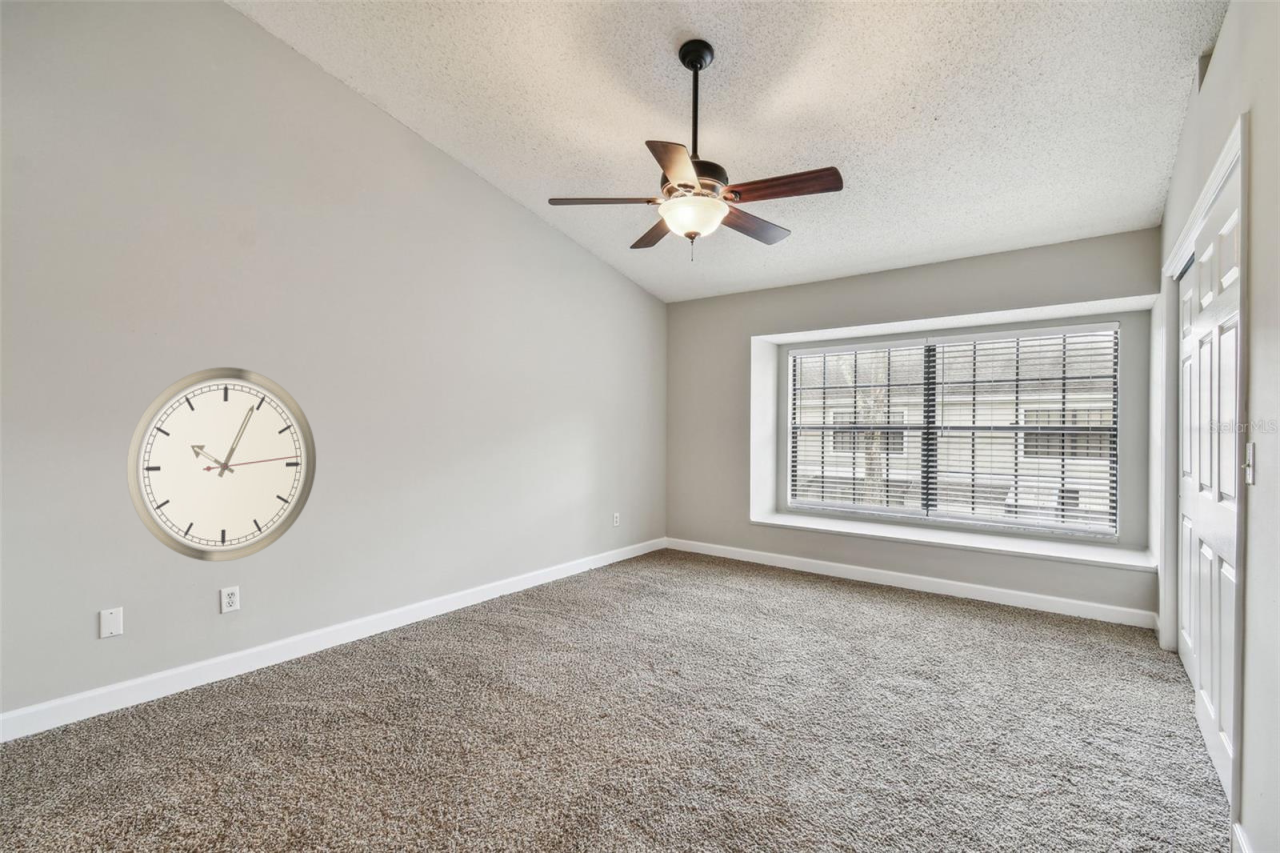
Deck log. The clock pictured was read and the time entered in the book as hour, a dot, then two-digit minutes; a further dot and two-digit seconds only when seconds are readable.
10.04.14
